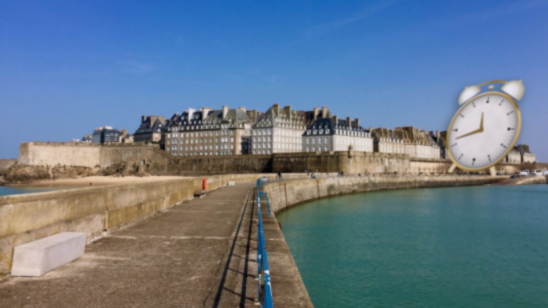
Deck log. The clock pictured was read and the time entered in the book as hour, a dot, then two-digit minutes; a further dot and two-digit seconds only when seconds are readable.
11.42
